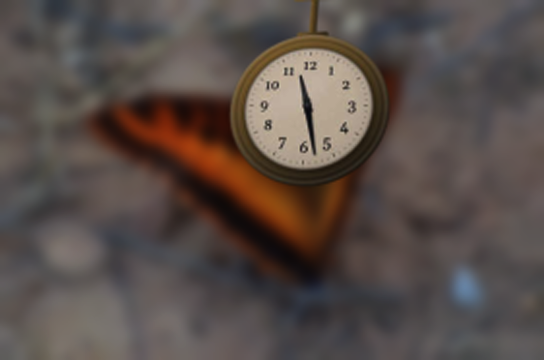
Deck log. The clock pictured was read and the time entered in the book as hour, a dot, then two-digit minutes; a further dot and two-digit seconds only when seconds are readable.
11.28
